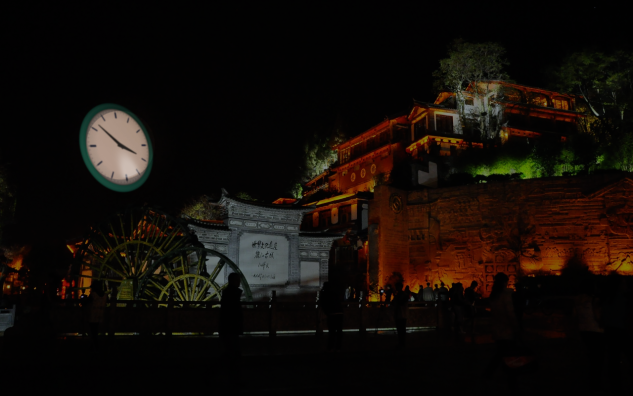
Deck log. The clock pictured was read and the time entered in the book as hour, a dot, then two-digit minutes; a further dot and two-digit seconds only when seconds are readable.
3.52
